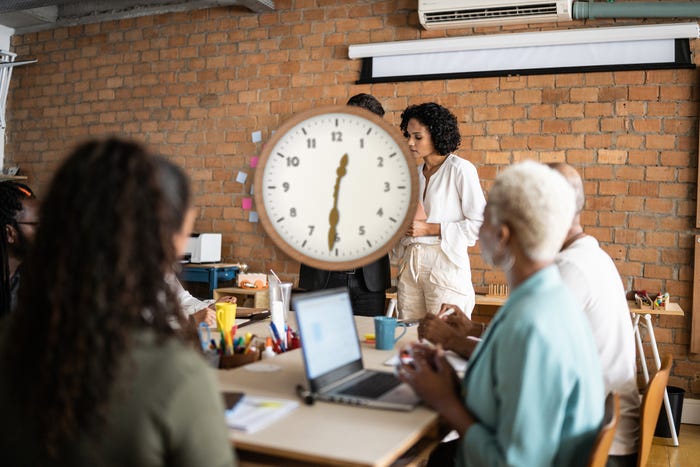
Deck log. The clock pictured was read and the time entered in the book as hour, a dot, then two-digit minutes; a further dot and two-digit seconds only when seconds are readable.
12.31
